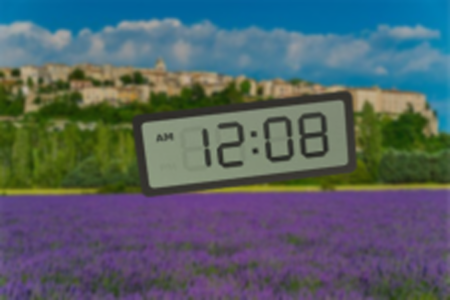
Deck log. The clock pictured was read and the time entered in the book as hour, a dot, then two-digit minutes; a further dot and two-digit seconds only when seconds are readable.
12.08
